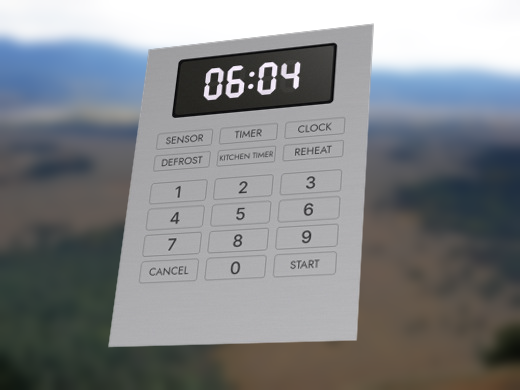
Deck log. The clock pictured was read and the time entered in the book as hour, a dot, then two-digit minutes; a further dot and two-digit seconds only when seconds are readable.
6.04
